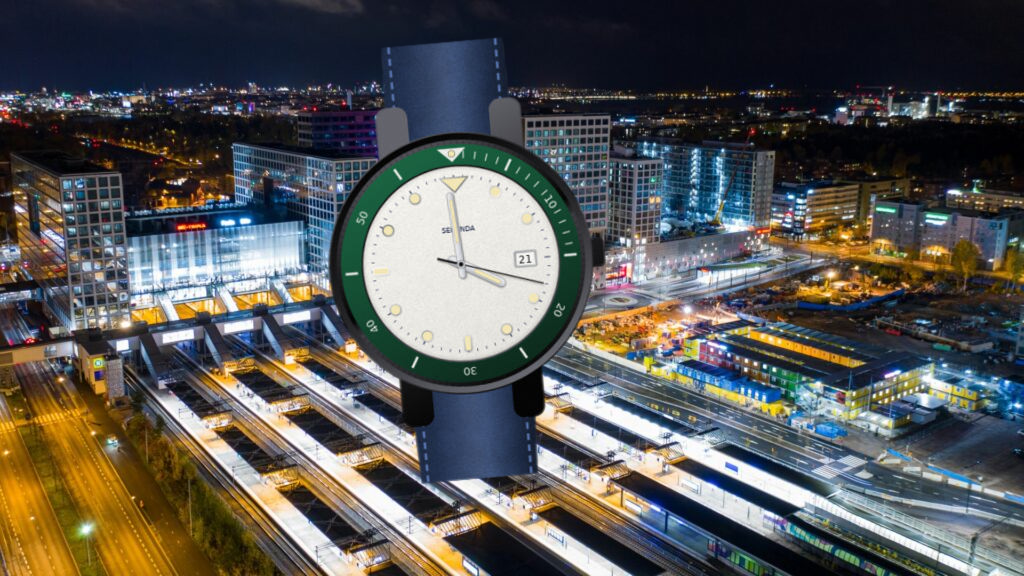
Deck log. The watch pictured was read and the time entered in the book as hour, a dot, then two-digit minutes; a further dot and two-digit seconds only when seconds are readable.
3.59.18
